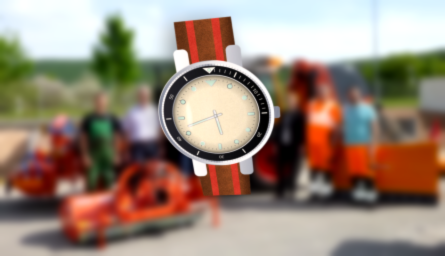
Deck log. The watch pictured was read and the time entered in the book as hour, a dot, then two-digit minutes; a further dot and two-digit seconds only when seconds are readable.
5.42
